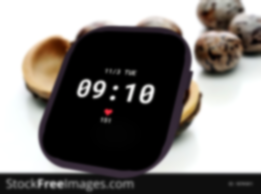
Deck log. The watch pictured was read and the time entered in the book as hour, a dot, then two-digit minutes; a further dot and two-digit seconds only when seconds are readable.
9.10
